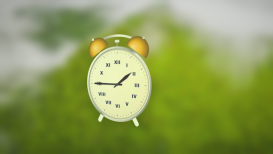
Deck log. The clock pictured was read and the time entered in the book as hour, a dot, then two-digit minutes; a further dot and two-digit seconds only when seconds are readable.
1.45
